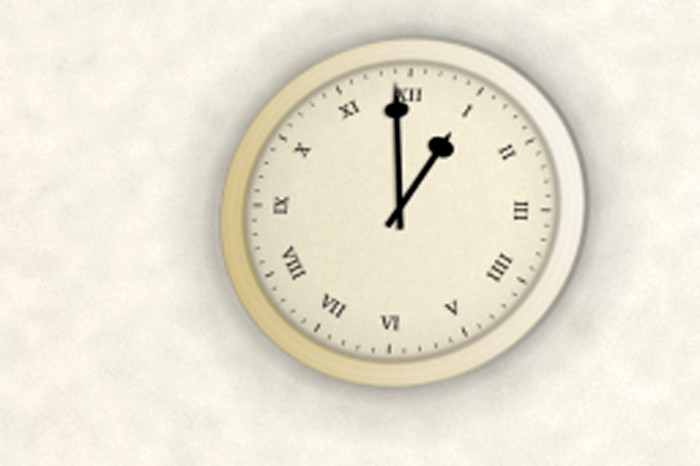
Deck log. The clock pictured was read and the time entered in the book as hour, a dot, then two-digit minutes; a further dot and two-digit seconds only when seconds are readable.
12.59
